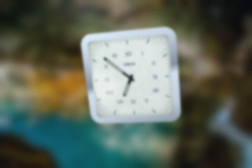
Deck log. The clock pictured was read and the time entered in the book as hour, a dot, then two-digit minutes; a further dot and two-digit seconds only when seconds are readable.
6.52
